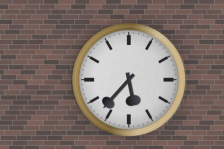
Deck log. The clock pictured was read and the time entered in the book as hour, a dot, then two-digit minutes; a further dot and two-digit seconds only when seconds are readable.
5.37
